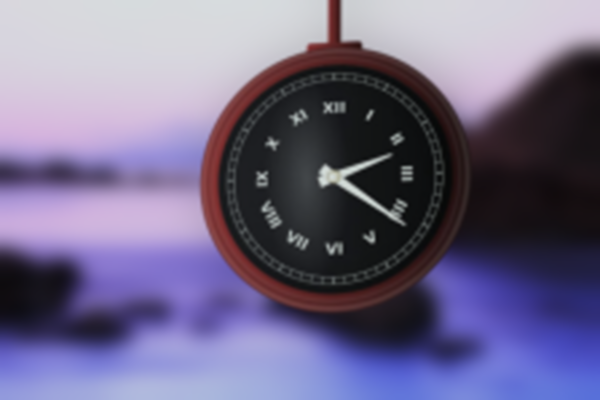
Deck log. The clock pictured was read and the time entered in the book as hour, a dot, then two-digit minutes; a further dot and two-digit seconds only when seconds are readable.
2.21
